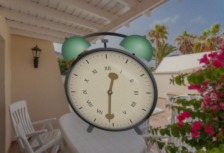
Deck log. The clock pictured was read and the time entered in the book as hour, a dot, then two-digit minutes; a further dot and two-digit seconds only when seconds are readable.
12.31
